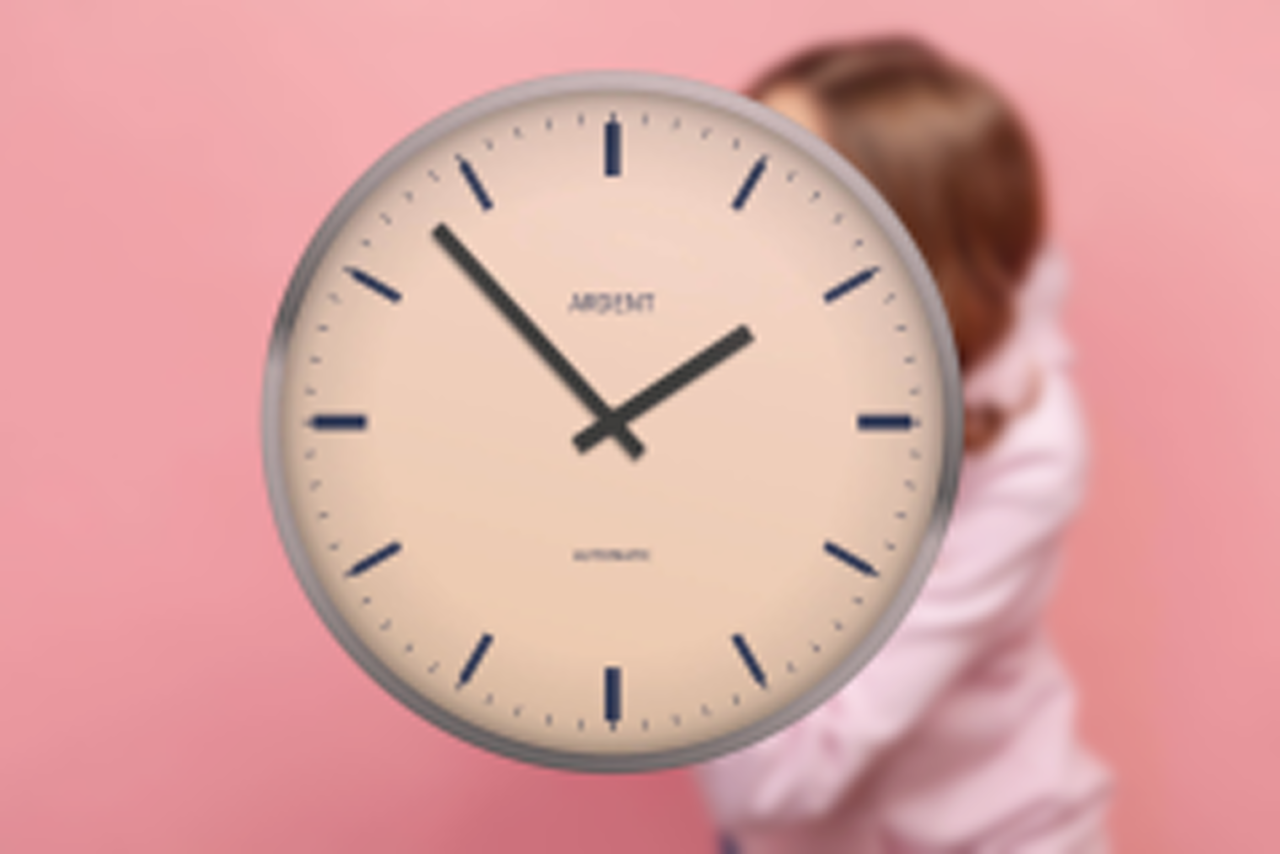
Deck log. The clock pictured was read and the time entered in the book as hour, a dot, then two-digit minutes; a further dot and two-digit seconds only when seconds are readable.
1.53
